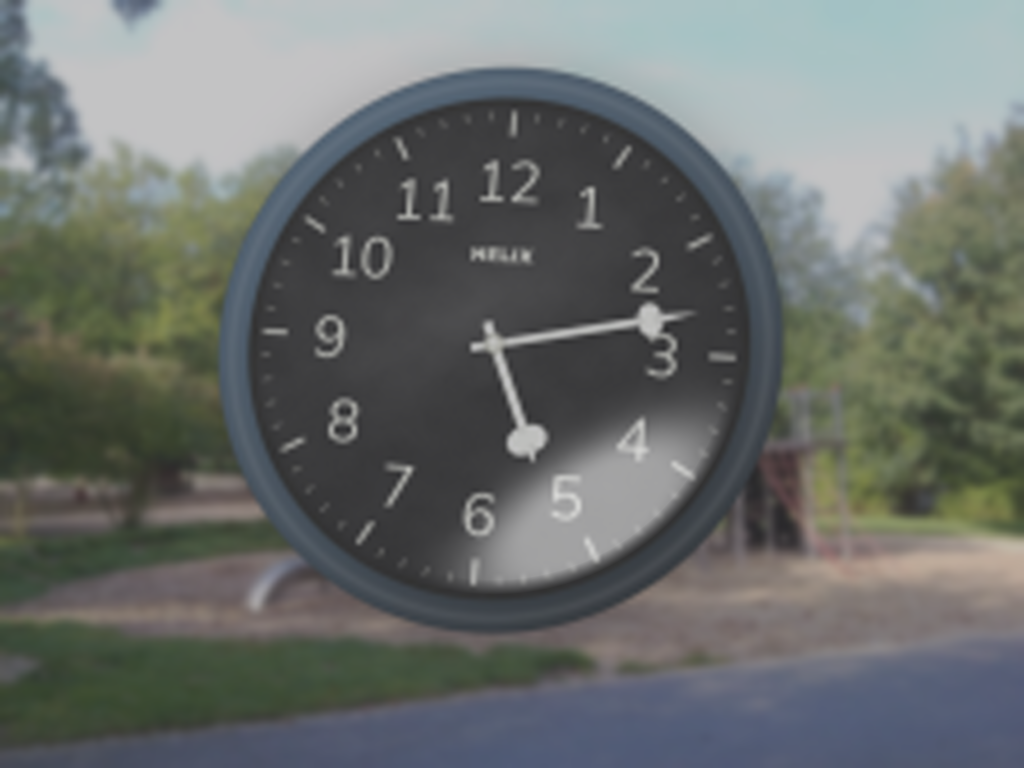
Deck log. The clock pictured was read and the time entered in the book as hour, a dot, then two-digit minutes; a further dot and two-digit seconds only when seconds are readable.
5.13
